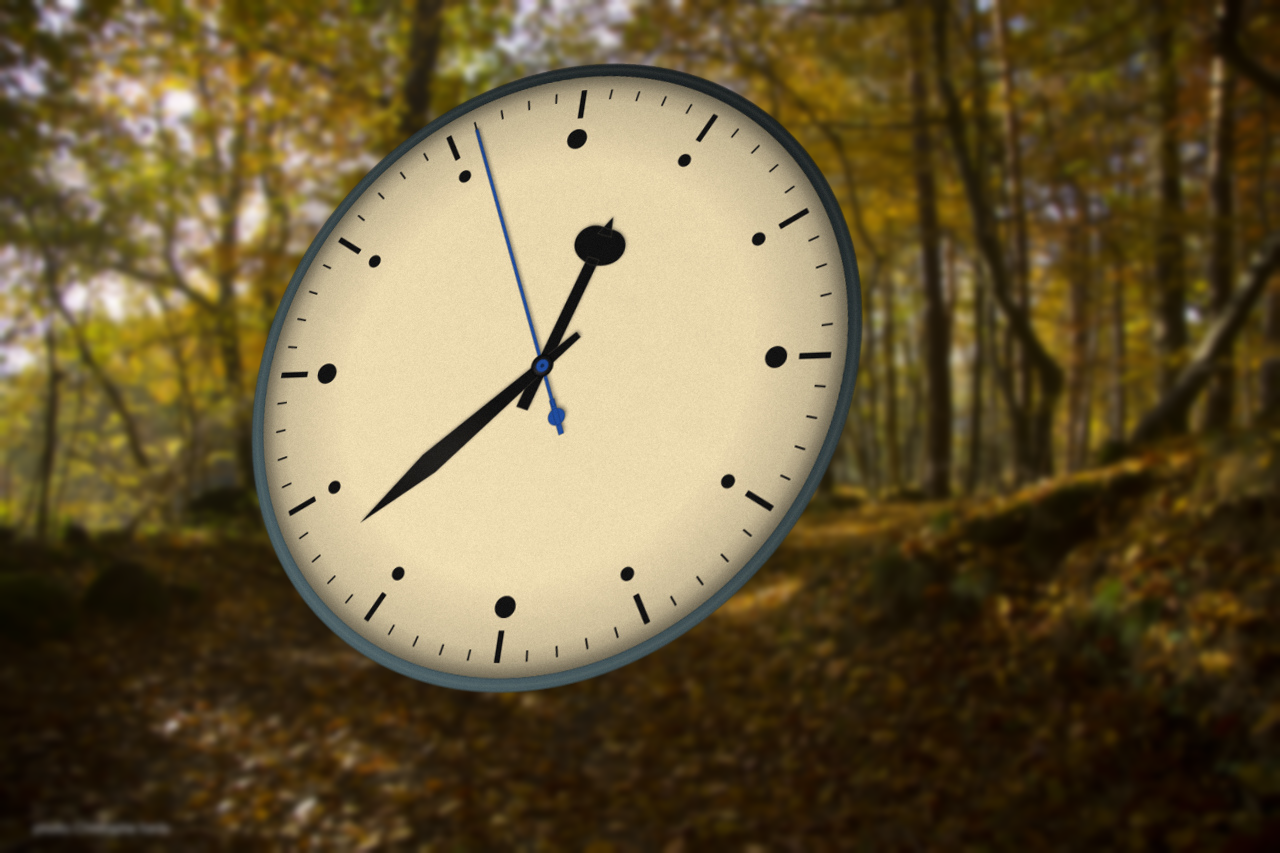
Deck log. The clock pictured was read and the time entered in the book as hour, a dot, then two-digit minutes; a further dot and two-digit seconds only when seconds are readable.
12.37.56
